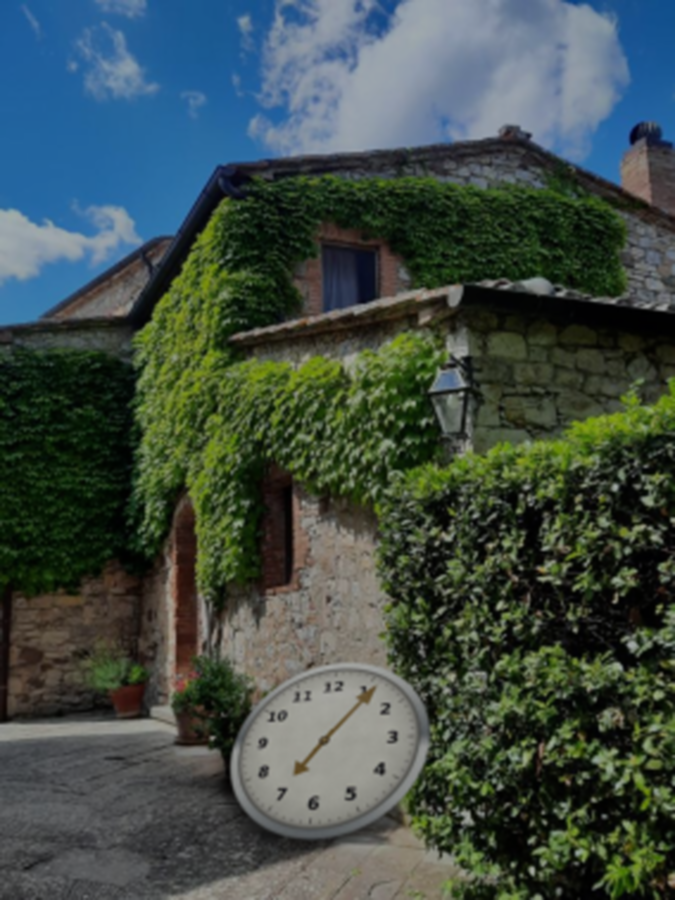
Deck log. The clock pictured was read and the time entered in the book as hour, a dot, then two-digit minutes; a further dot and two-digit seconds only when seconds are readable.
7.06
